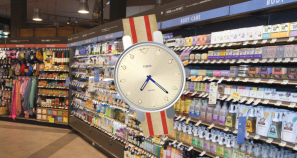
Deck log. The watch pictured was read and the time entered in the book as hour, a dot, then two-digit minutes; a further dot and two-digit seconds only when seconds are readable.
7.23
